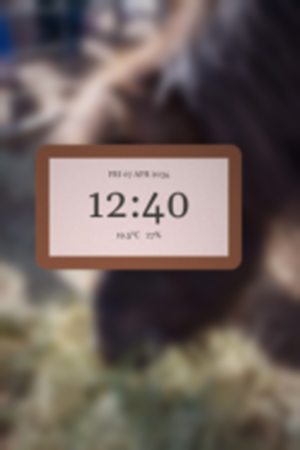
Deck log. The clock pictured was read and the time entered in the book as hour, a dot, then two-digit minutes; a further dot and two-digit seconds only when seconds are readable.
12.40
